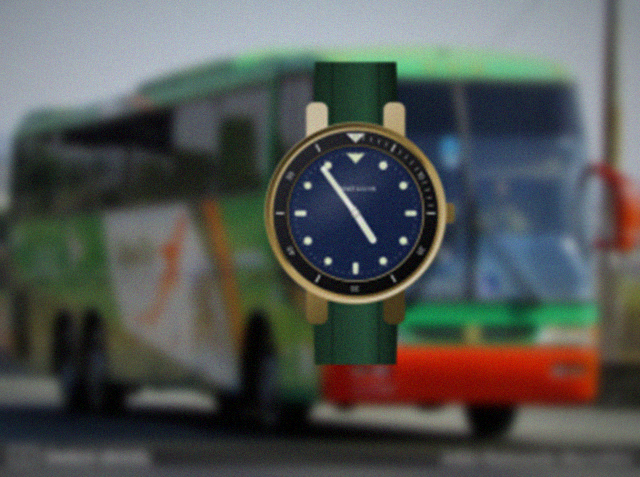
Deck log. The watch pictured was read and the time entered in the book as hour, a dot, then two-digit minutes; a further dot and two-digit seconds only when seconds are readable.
4.54
